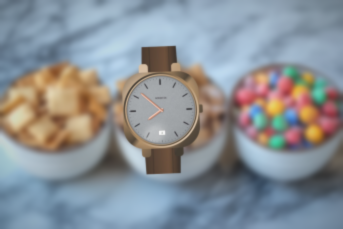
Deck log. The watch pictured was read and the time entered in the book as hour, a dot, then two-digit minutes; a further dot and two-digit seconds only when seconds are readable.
7.52
